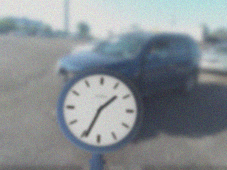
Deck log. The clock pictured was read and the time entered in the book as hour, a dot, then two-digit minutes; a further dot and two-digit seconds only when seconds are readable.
1.34
